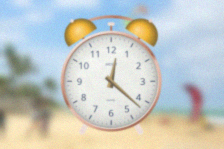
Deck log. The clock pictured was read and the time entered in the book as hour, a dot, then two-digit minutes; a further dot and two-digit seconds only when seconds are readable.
12.22
